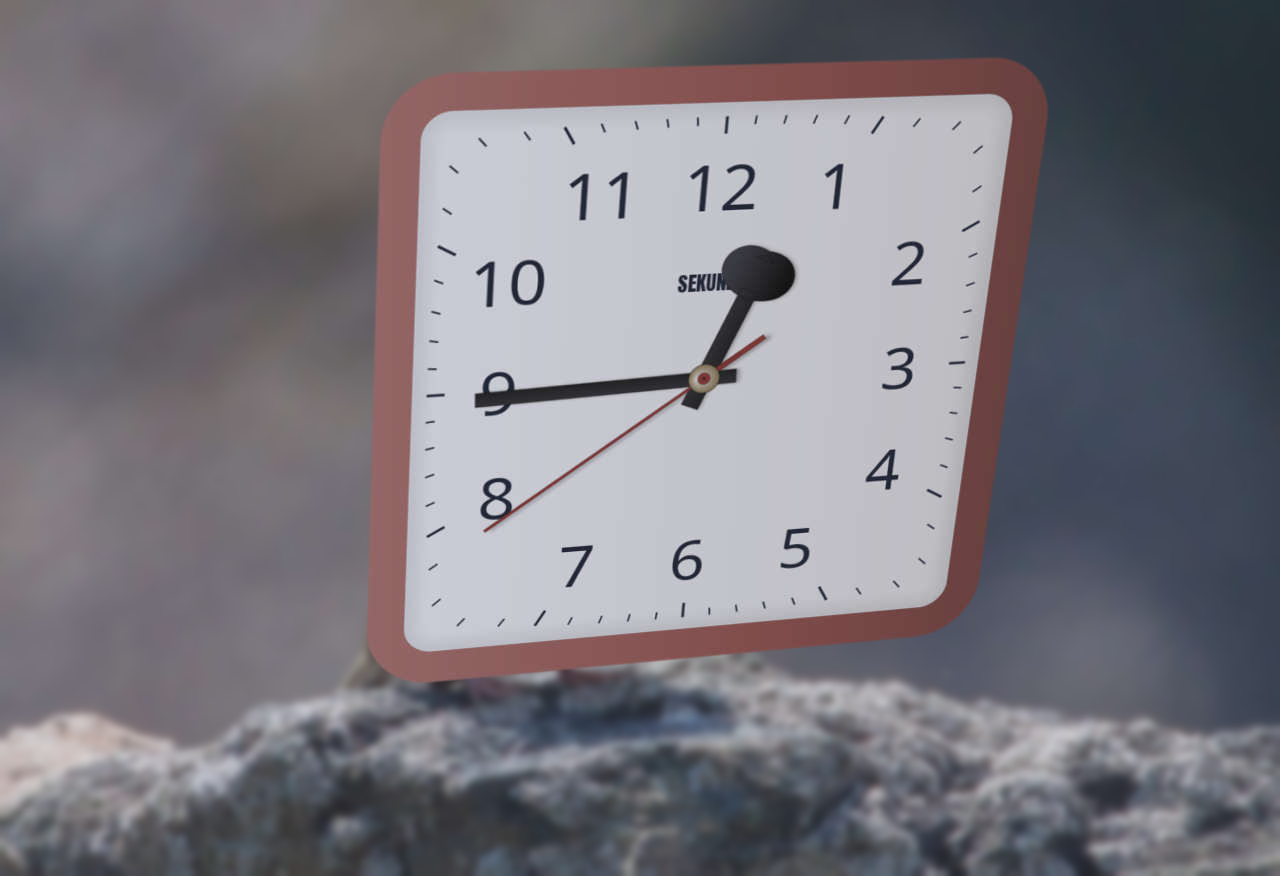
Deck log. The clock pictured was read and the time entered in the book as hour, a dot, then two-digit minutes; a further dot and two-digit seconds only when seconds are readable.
12.44.39
